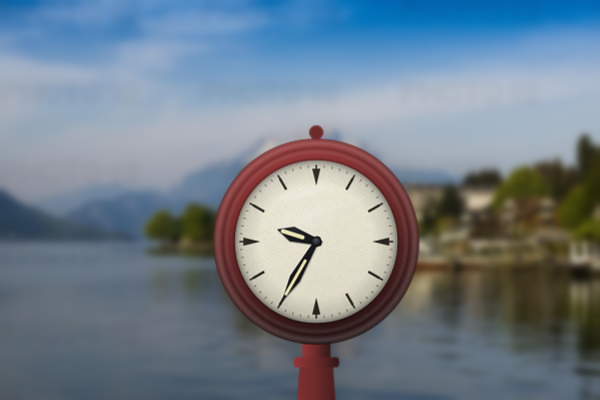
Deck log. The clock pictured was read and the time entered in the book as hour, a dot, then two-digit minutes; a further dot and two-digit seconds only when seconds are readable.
9.35
